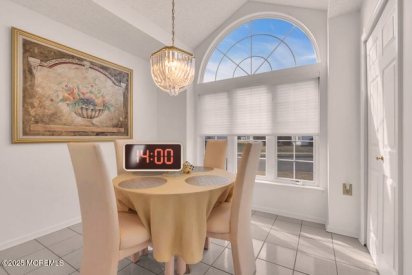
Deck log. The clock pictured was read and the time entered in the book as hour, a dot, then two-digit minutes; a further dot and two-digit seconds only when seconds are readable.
14.00
